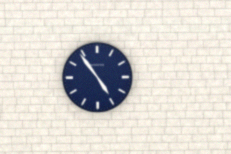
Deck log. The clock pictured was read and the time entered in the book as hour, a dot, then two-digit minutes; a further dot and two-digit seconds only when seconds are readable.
4.54
